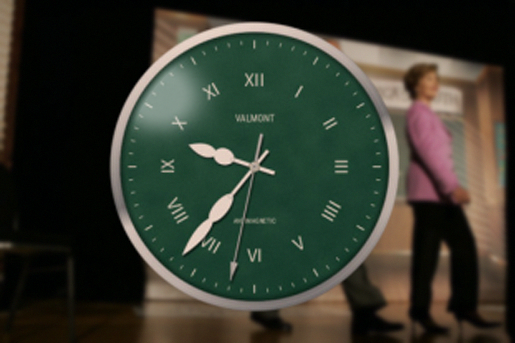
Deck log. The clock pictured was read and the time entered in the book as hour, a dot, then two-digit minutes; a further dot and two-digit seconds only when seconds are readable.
9.36.32
